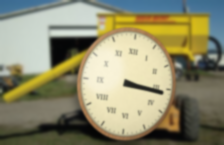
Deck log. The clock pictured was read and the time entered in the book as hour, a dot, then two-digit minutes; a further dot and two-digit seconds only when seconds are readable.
3.16
